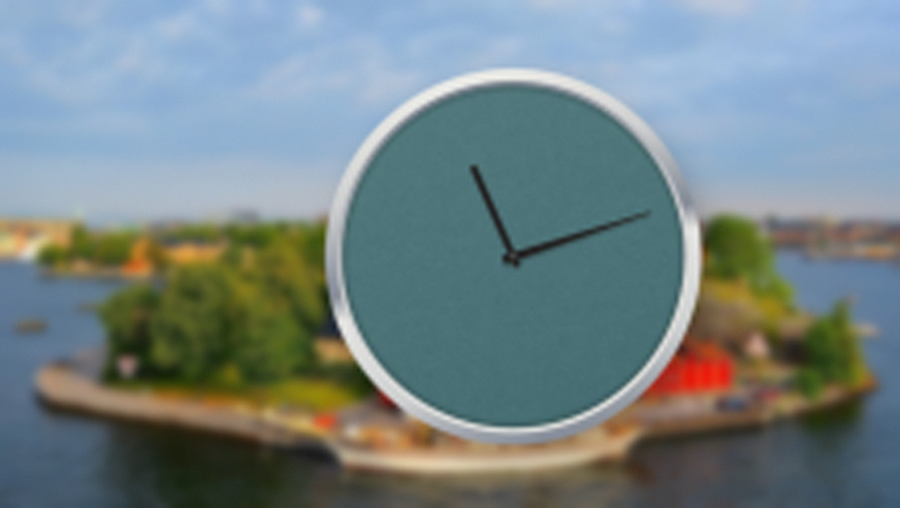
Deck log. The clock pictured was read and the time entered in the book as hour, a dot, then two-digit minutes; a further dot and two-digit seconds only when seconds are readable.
11.12
